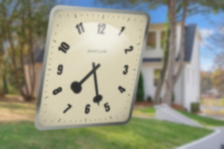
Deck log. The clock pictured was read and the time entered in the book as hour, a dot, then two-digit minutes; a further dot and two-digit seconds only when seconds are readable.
7.27
